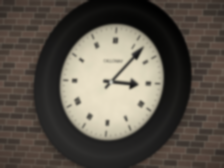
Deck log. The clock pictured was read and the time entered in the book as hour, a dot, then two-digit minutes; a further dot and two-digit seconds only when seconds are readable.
3.07
